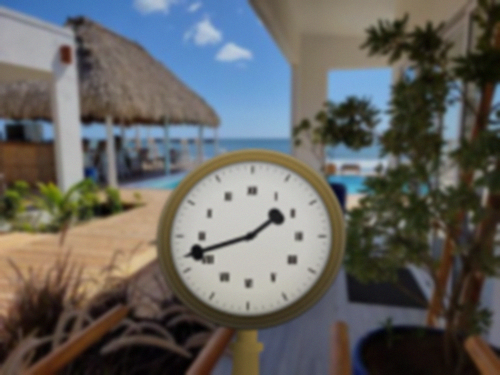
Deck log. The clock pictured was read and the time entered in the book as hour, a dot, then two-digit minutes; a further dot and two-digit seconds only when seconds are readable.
1.42
